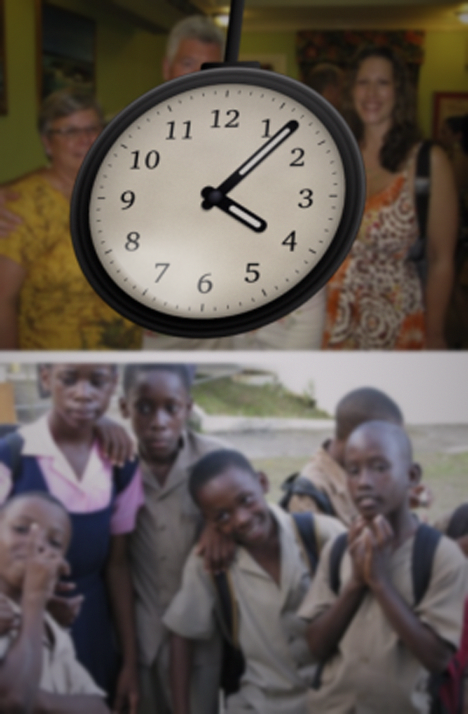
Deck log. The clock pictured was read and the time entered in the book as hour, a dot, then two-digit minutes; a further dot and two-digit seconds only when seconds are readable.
4.07
